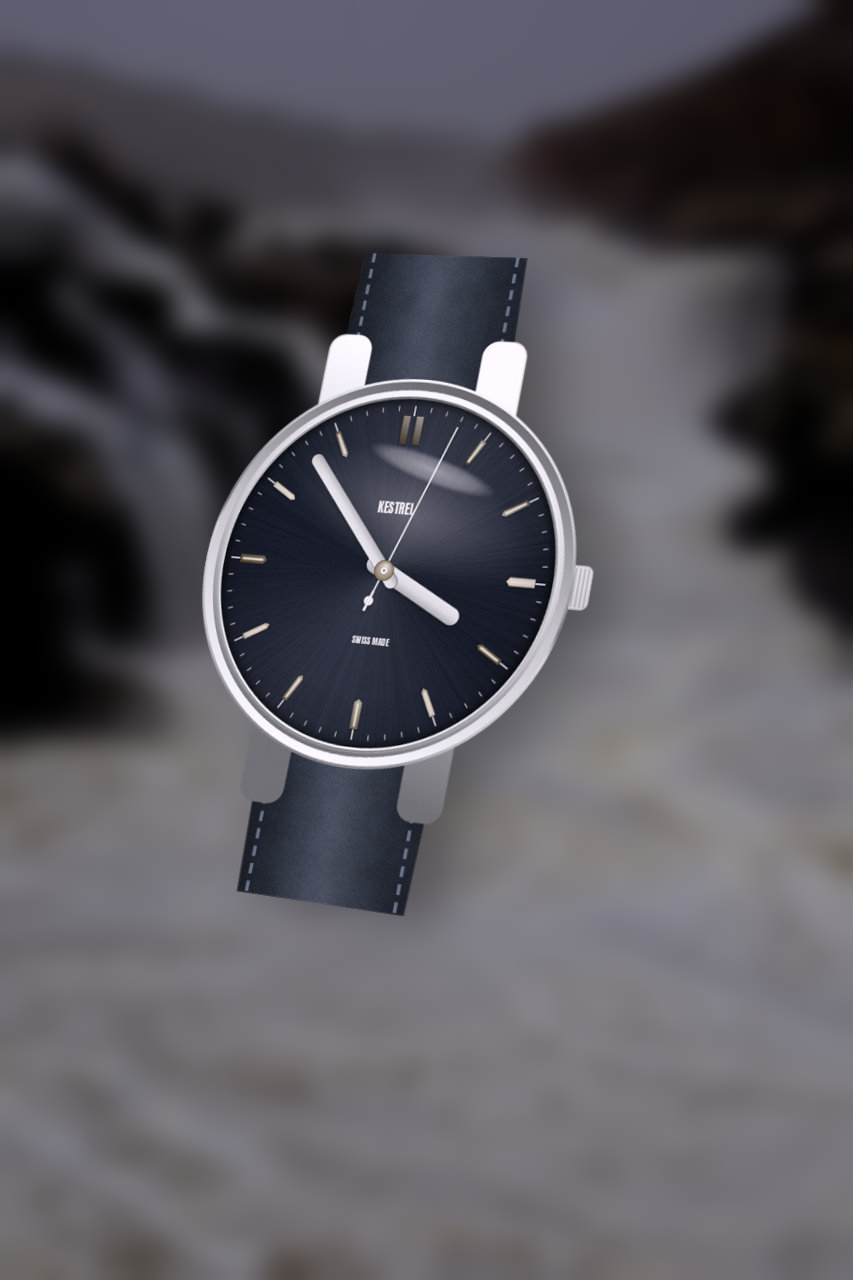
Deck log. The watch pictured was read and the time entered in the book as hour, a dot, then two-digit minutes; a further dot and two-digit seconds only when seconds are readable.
3.53.03
